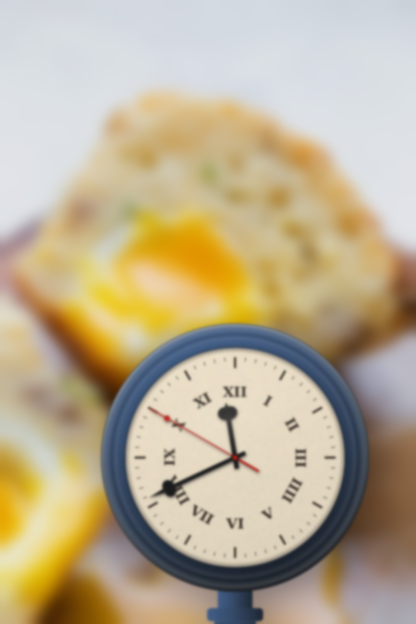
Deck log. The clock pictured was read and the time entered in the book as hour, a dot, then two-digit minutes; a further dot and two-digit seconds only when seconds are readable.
11.40.50
